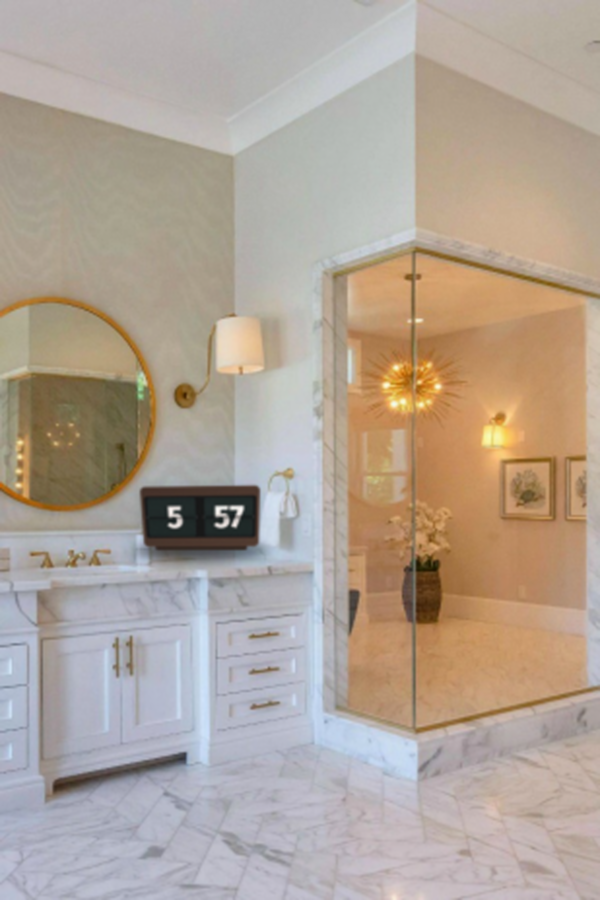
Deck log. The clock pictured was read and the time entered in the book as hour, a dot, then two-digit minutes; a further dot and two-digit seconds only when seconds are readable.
5.57
